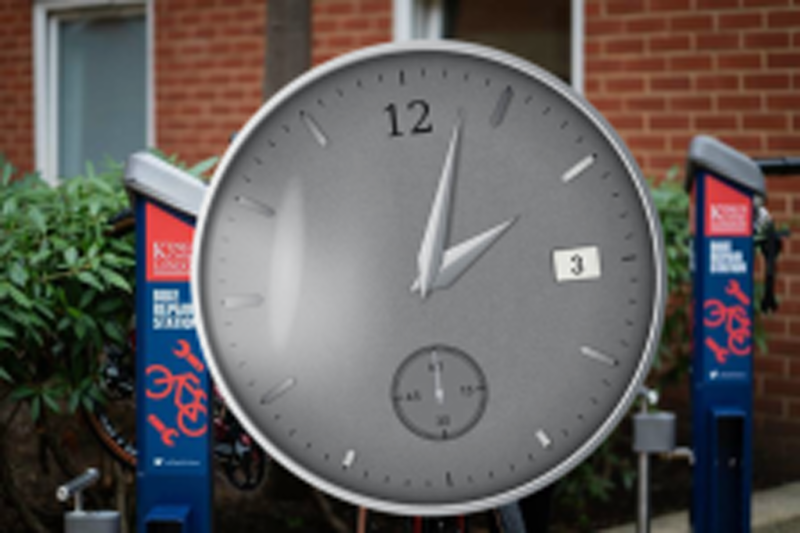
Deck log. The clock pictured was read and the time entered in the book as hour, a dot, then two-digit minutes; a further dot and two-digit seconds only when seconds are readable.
2.03
